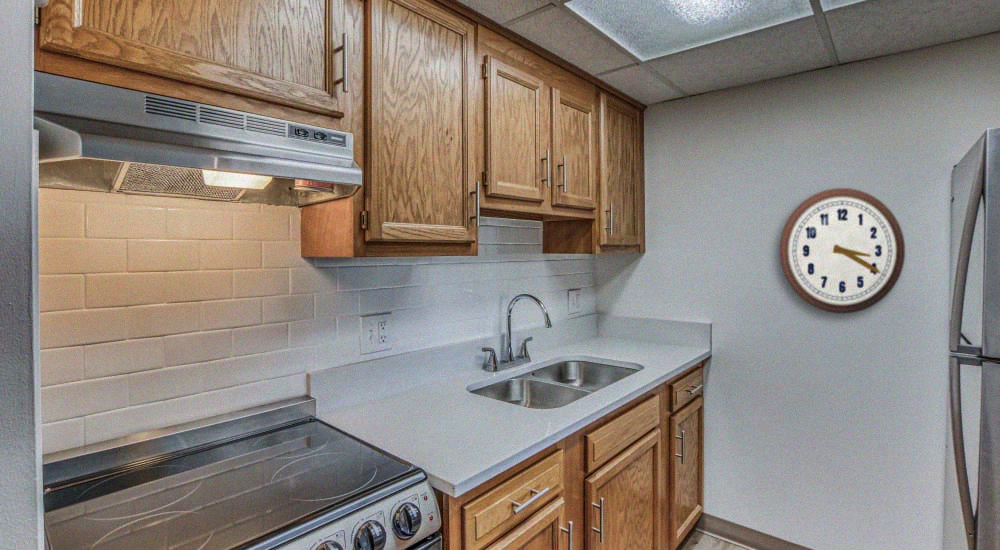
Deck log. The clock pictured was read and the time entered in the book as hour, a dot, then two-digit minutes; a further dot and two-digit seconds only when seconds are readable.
3.20
